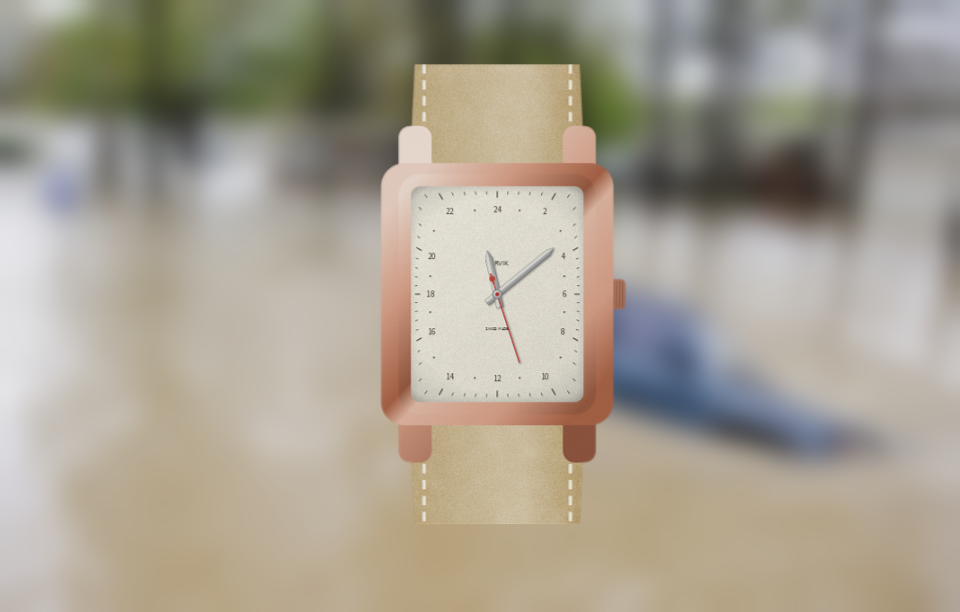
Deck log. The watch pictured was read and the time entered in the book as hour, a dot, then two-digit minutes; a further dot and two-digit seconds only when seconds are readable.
23.08.27
